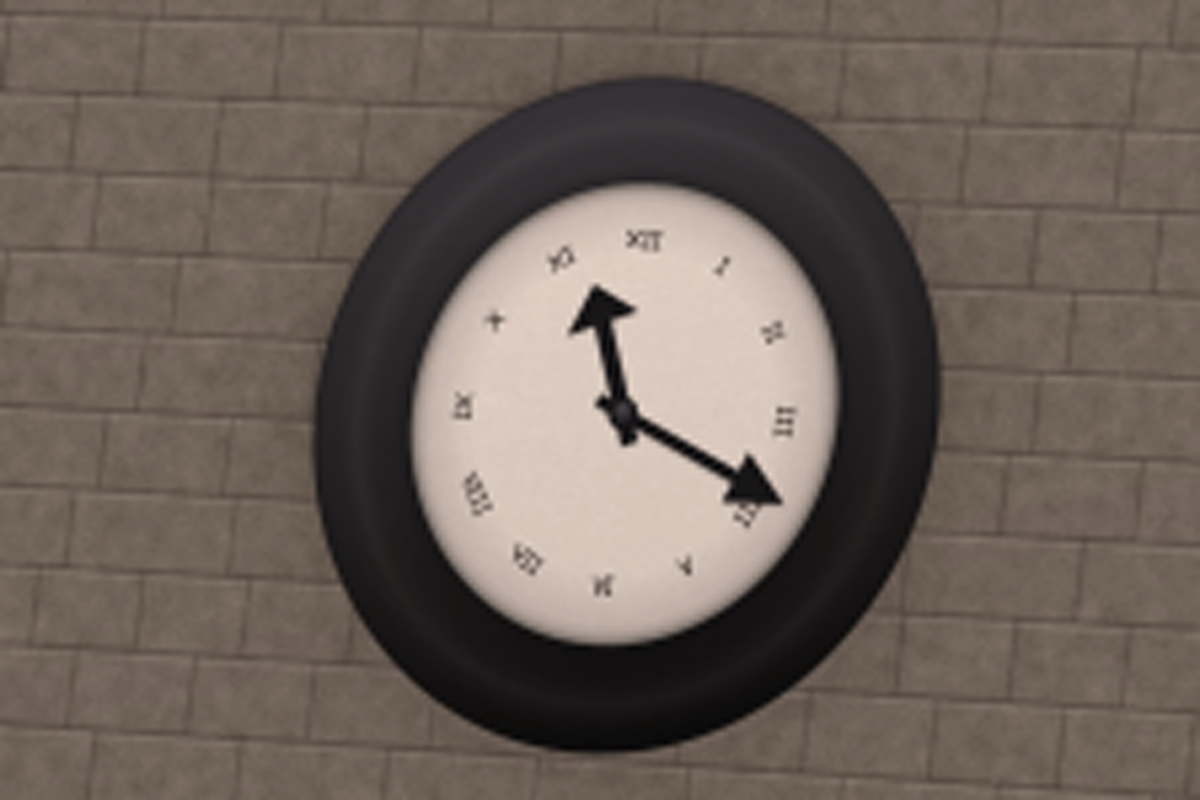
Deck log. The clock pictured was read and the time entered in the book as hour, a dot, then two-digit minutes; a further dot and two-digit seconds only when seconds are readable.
11.19
